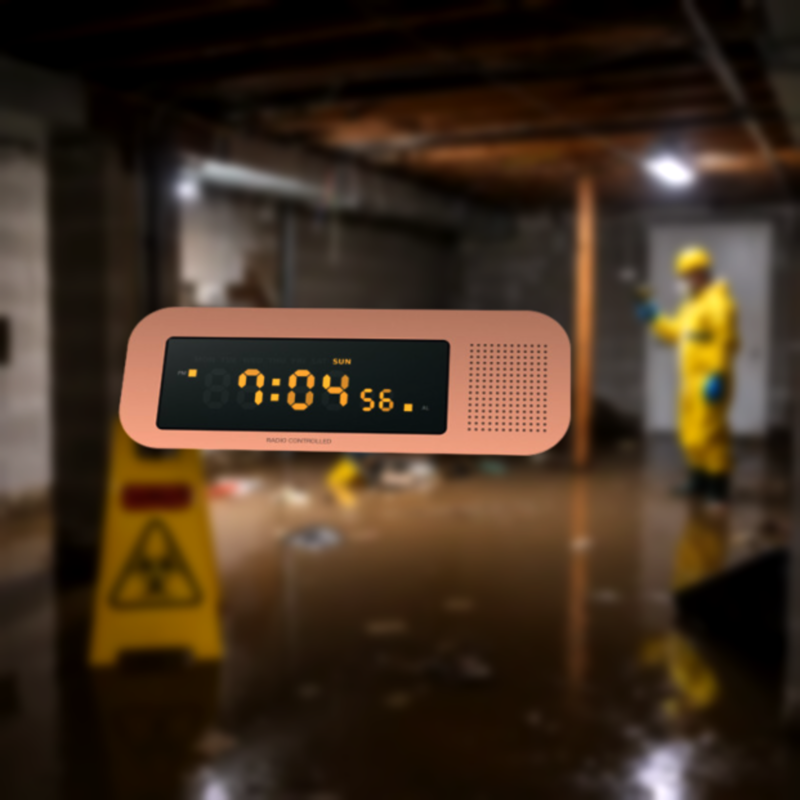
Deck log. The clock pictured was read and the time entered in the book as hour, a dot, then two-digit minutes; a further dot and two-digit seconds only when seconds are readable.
7.04.56
